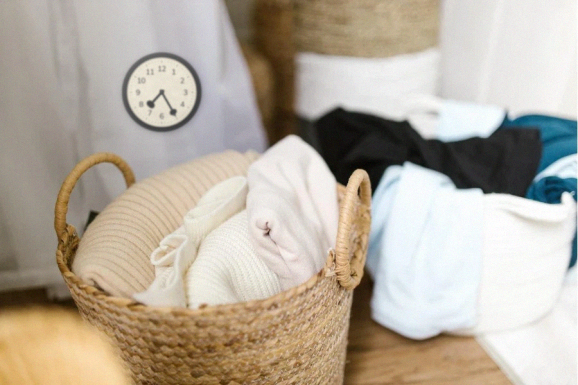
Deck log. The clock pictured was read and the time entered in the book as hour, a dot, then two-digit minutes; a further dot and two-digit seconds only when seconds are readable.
7.25
